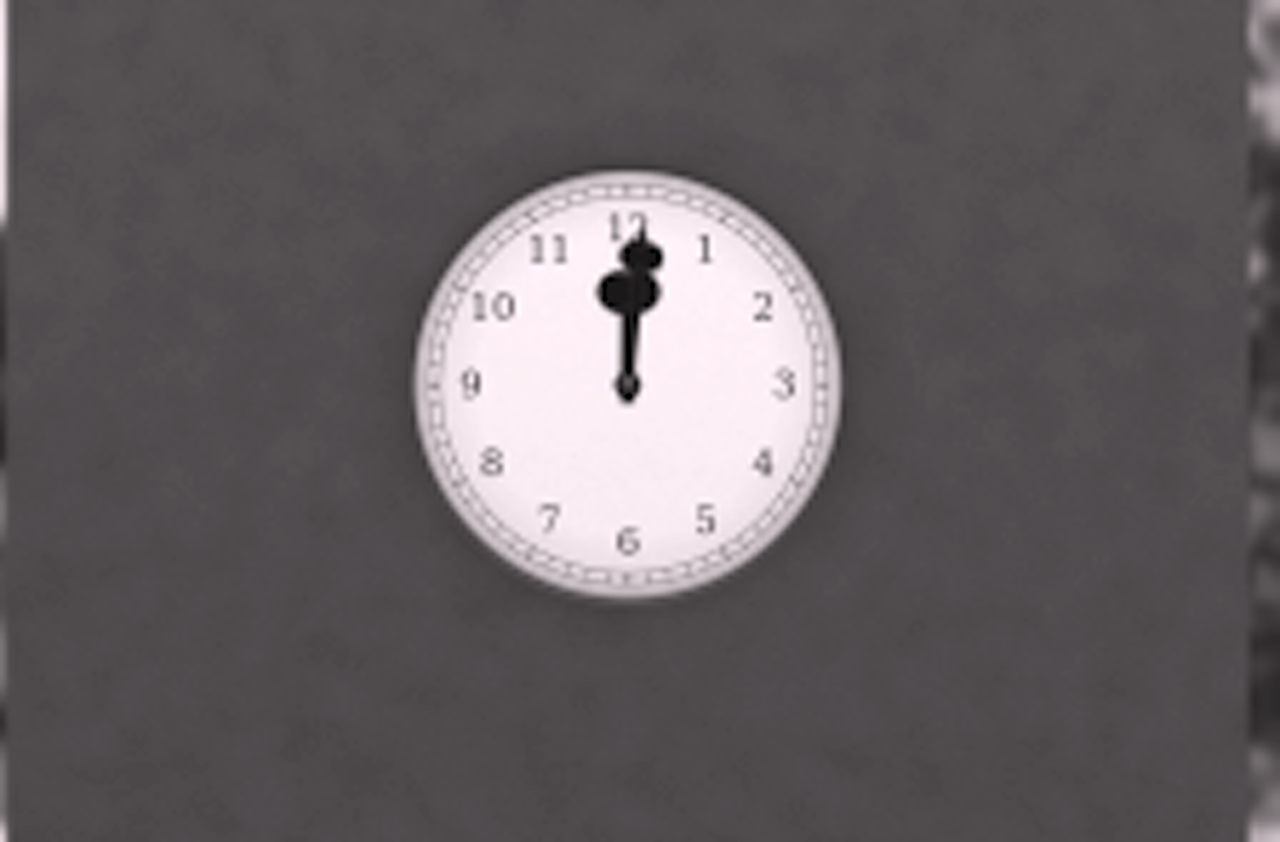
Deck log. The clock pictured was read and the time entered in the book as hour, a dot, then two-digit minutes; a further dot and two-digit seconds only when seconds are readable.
12.01
